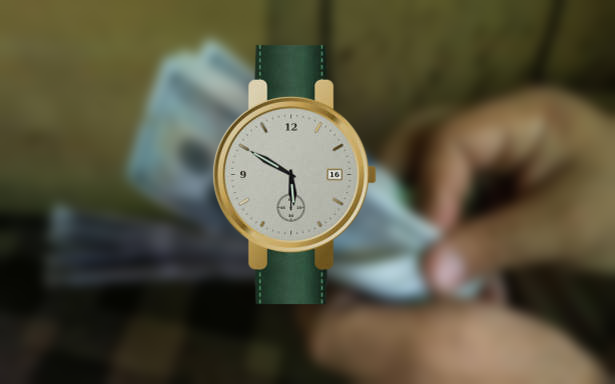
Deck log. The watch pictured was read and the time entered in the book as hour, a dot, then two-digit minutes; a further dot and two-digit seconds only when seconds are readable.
5.50
